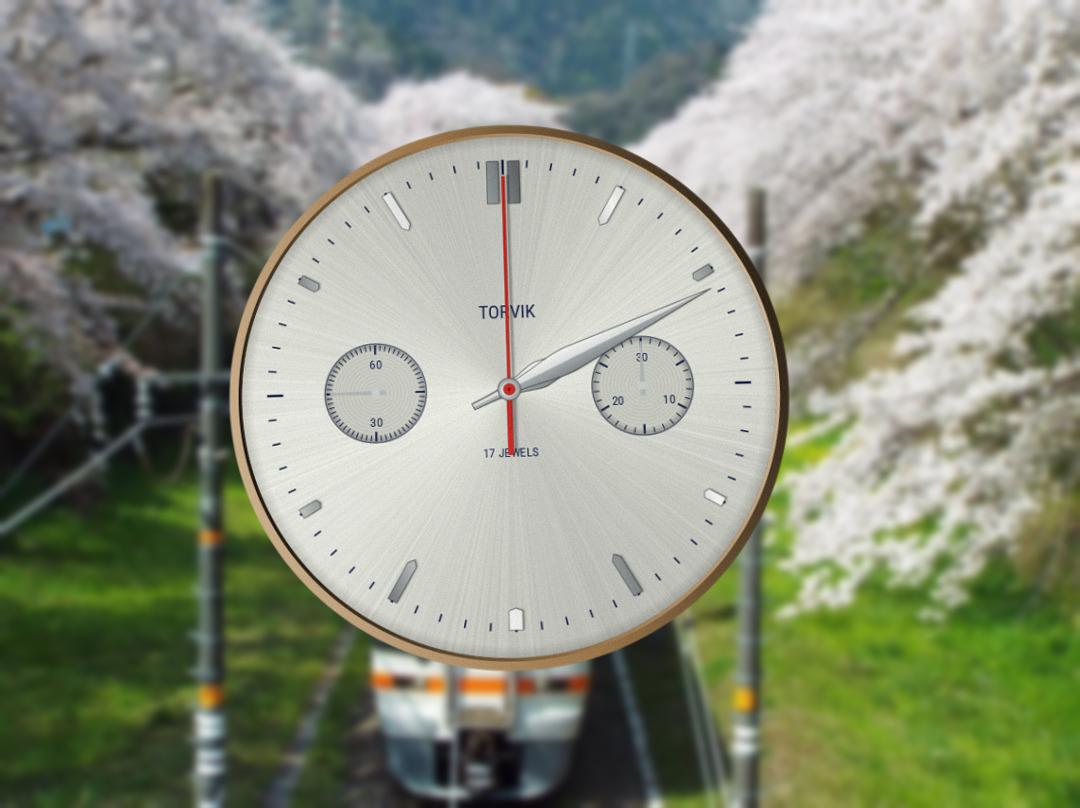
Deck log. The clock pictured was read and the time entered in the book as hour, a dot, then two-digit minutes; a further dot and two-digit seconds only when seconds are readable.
2.10.45
